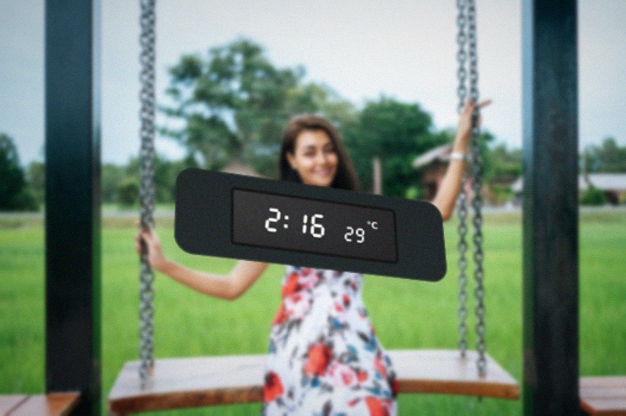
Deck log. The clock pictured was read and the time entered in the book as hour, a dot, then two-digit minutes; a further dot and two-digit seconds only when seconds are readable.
2.16
